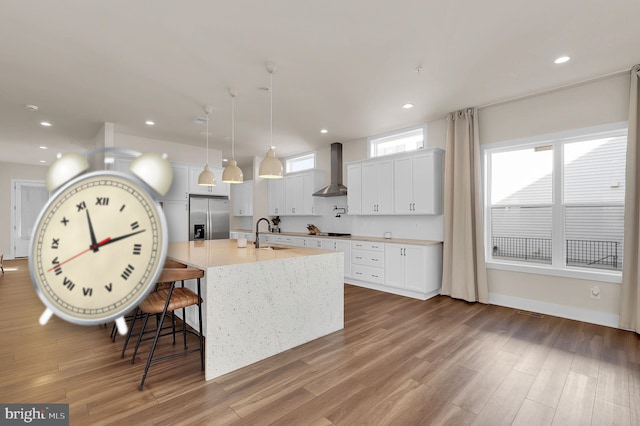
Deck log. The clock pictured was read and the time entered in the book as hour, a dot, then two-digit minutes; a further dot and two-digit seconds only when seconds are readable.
11.11.40
